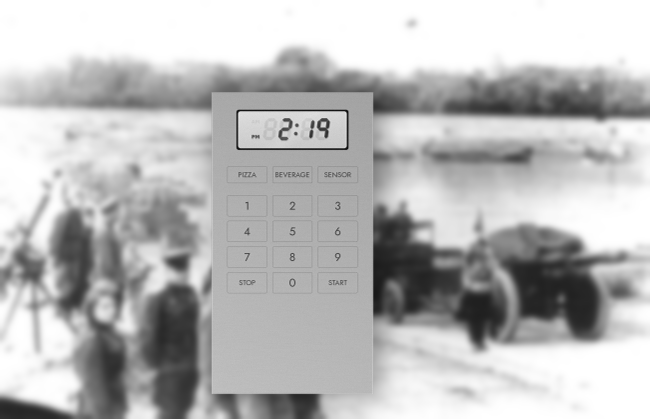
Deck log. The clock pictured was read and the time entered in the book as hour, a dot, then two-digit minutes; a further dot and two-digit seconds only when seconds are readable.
2.19
